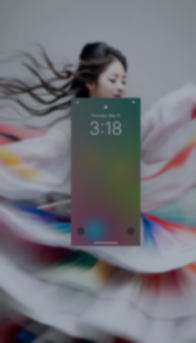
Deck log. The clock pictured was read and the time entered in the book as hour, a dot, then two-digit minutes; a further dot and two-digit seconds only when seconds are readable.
3.18
